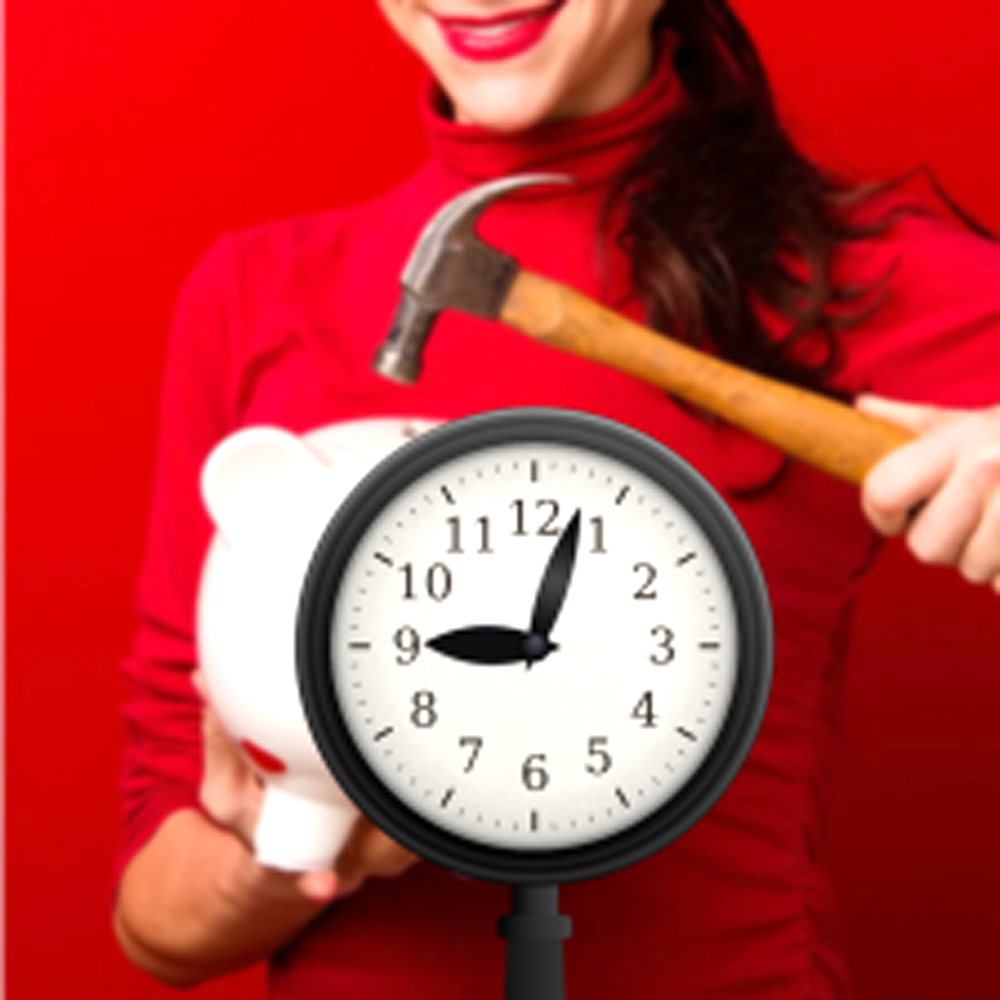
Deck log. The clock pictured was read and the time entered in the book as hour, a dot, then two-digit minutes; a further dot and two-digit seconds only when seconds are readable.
9.03
